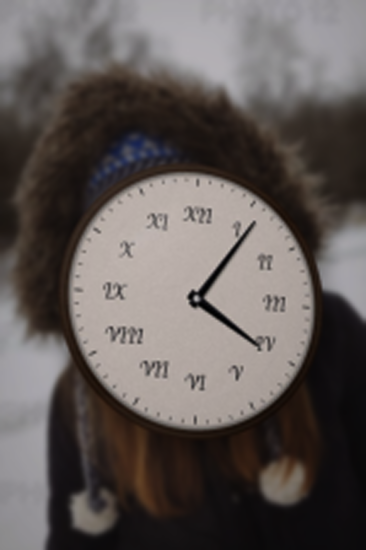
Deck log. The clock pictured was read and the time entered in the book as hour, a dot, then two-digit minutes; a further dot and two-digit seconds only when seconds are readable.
4.06
